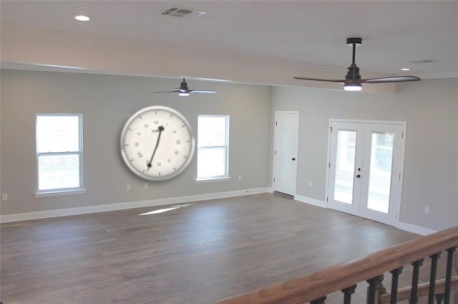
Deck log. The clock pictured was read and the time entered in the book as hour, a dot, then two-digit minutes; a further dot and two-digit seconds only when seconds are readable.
12.34
